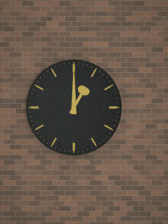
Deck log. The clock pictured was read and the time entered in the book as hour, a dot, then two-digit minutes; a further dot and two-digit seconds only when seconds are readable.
1.00
